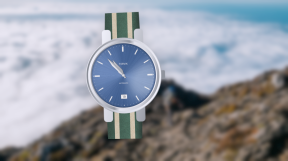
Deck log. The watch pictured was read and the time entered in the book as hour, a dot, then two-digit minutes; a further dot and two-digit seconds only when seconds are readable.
10.53
